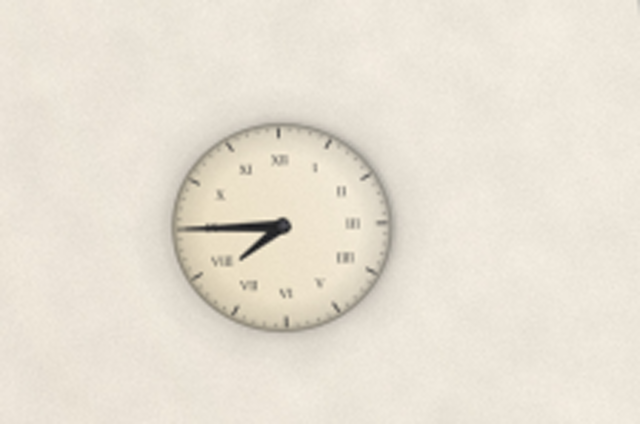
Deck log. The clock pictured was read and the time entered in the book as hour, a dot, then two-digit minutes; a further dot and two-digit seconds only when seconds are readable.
7.45
